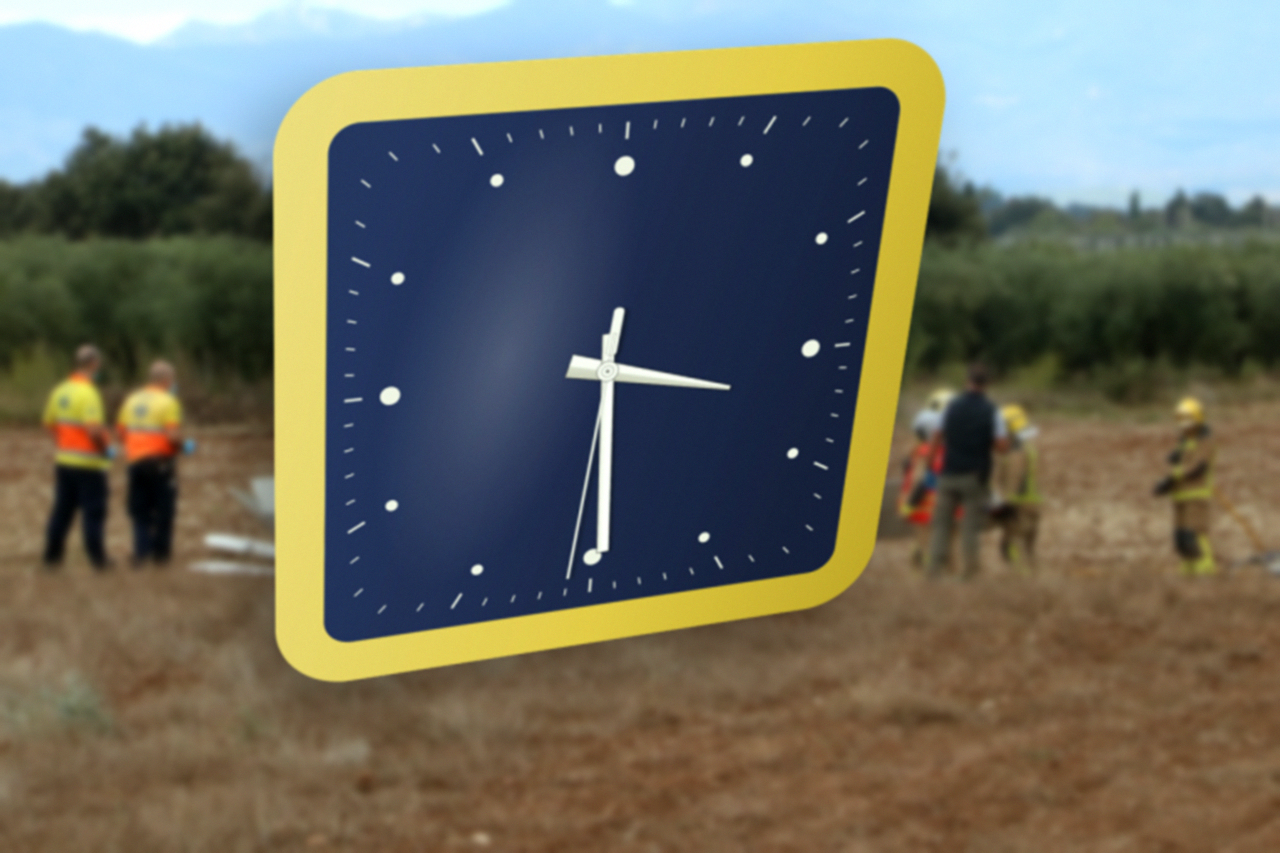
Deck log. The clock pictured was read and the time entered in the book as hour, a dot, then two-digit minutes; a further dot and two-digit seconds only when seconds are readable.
3.29.31
